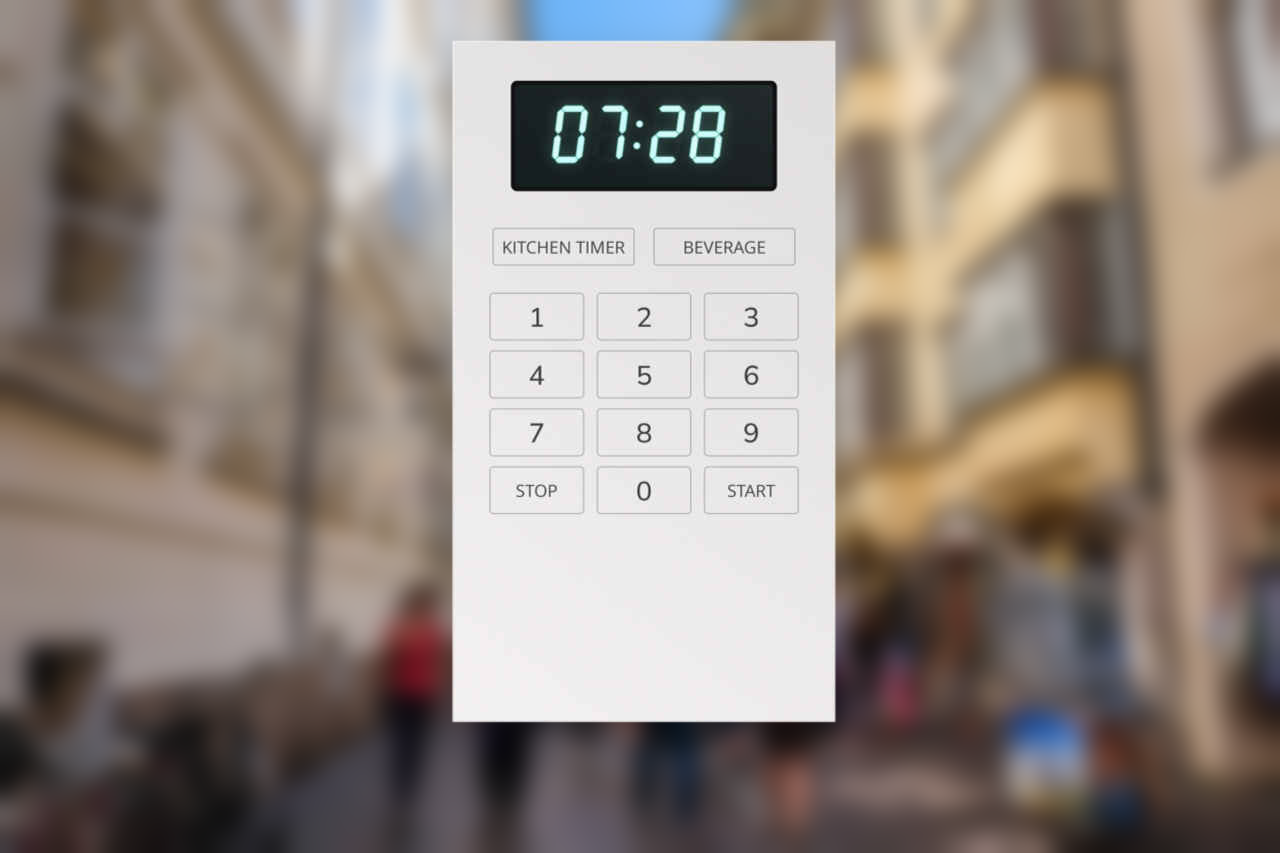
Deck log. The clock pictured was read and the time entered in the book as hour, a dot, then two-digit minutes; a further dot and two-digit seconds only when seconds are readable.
7.28
